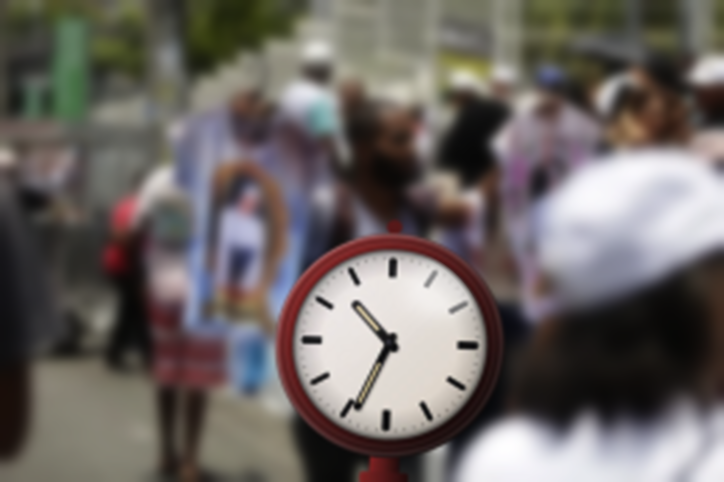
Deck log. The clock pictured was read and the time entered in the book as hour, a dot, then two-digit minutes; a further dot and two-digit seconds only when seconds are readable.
10.34
